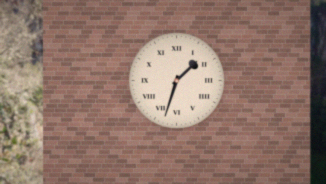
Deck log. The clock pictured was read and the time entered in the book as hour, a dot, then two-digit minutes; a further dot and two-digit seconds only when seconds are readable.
1.33
